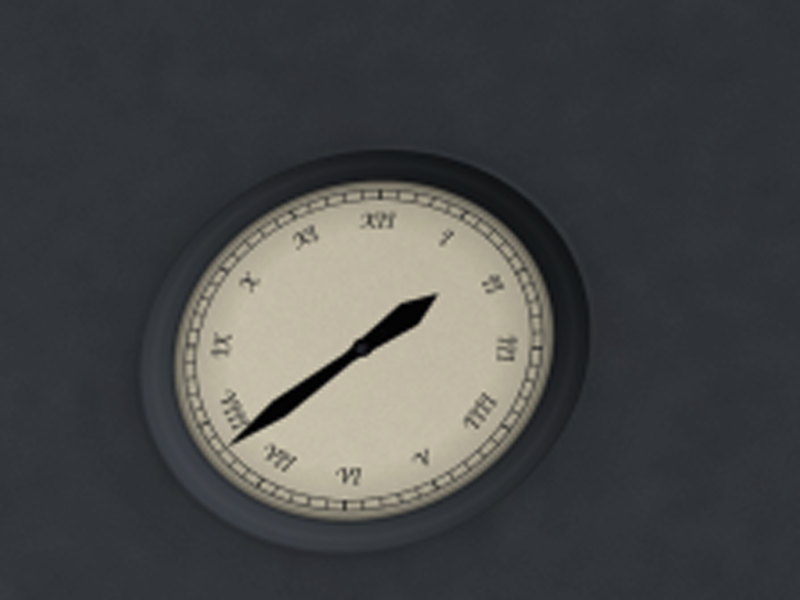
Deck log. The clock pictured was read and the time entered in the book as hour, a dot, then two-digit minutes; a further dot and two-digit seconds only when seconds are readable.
1.38
